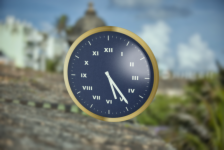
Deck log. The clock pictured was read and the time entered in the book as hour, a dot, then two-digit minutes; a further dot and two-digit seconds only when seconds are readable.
5.24
